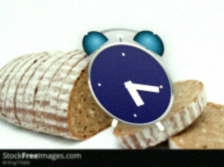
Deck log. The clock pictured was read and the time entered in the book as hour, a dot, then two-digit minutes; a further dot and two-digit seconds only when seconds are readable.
5.16
